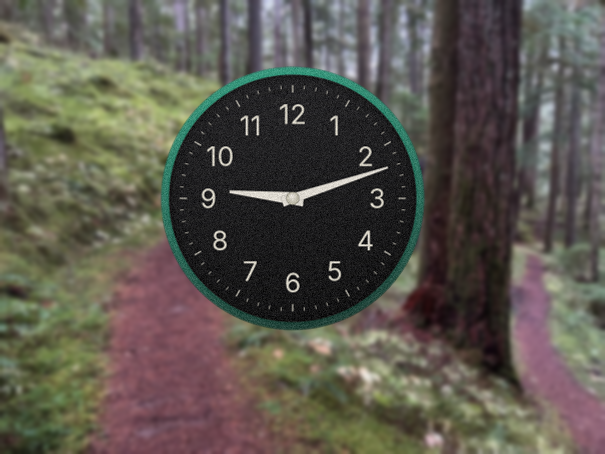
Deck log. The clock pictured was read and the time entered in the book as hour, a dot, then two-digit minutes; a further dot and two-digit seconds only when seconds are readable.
9.12
